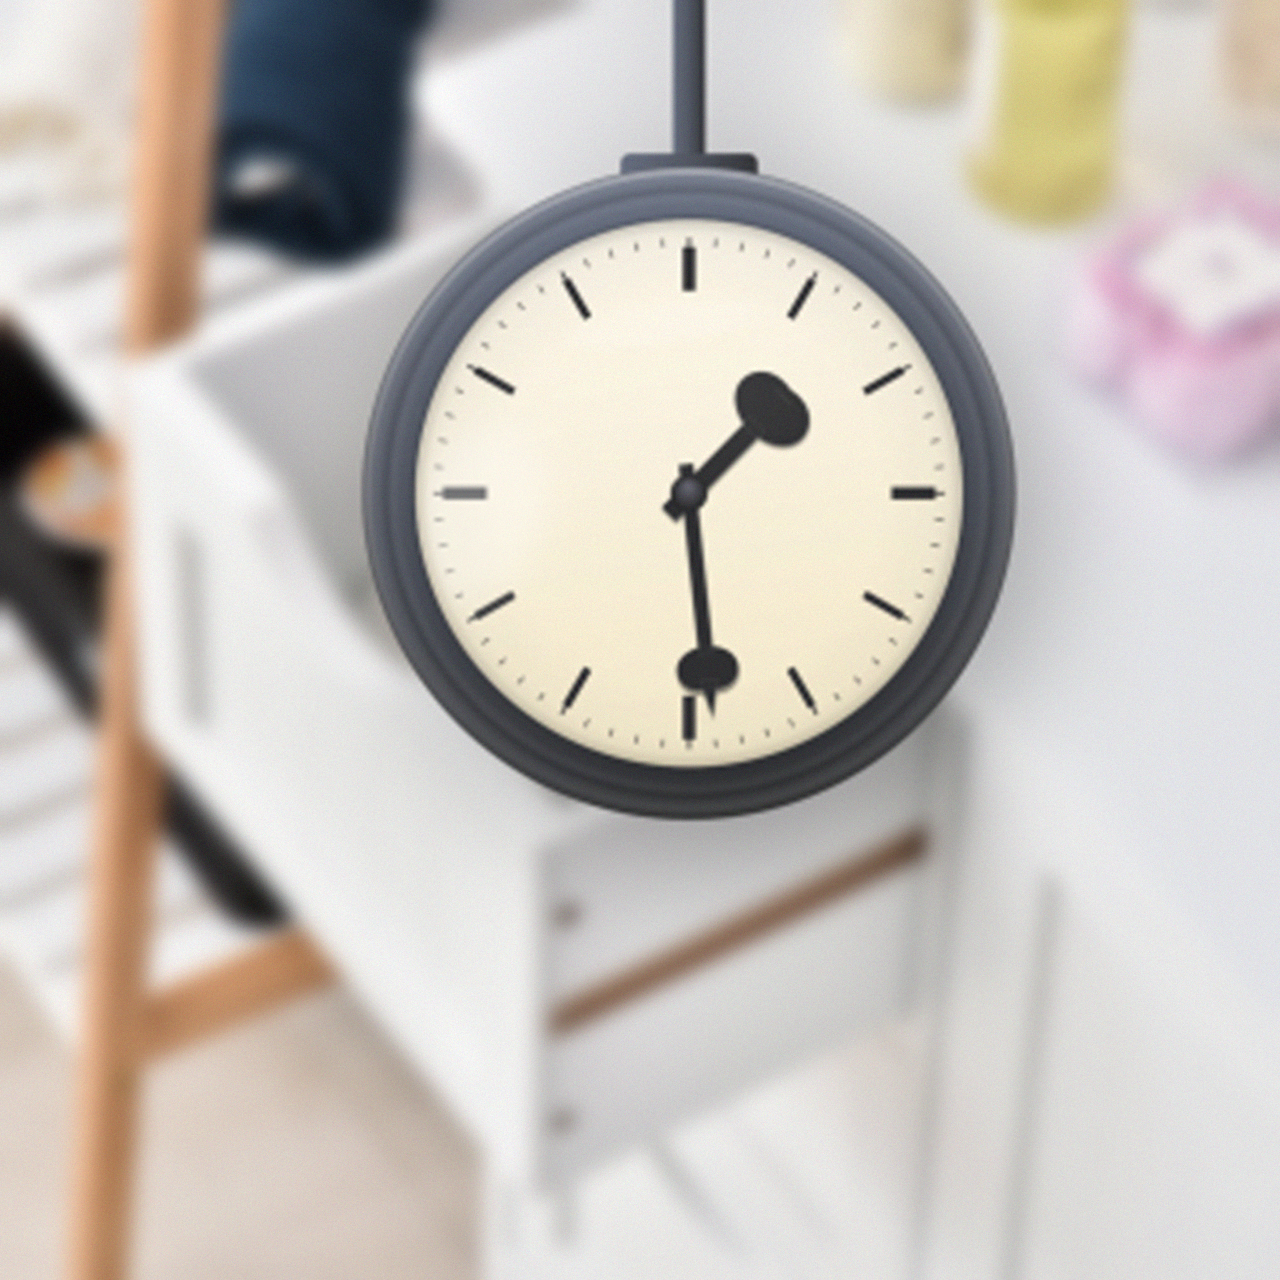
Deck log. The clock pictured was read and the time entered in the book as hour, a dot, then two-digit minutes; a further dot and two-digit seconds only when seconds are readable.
1.29
